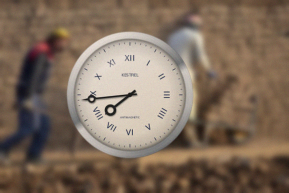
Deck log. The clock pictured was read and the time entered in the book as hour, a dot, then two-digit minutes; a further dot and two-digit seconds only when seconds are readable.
7.44
